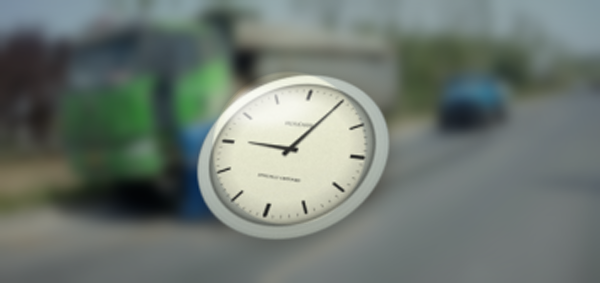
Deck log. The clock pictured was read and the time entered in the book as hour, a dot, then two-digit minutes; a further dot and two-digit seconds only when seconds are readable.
9.05
